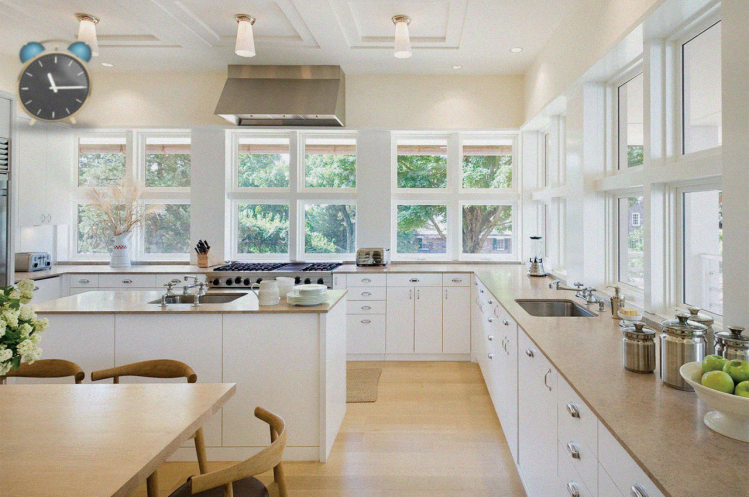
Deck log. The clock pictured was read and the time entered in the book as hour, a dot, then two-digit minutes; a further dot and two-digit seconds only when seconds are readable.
11.15
